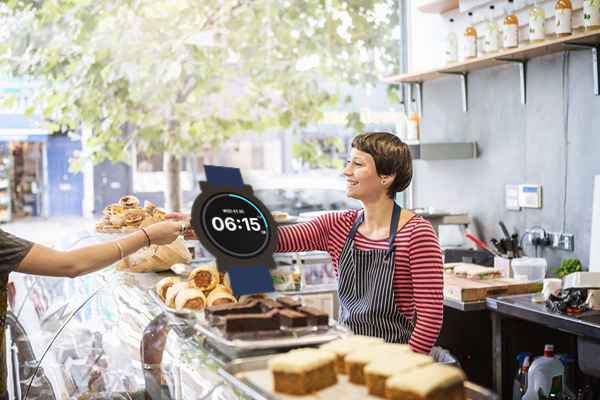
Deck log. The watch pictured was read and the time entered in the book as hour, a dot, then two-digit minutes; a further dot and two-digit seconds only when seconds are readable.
6.15
